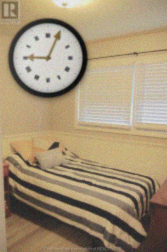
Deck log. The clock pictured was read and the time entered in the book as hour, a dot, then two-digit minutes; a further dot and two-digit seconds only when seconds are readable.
9.04
